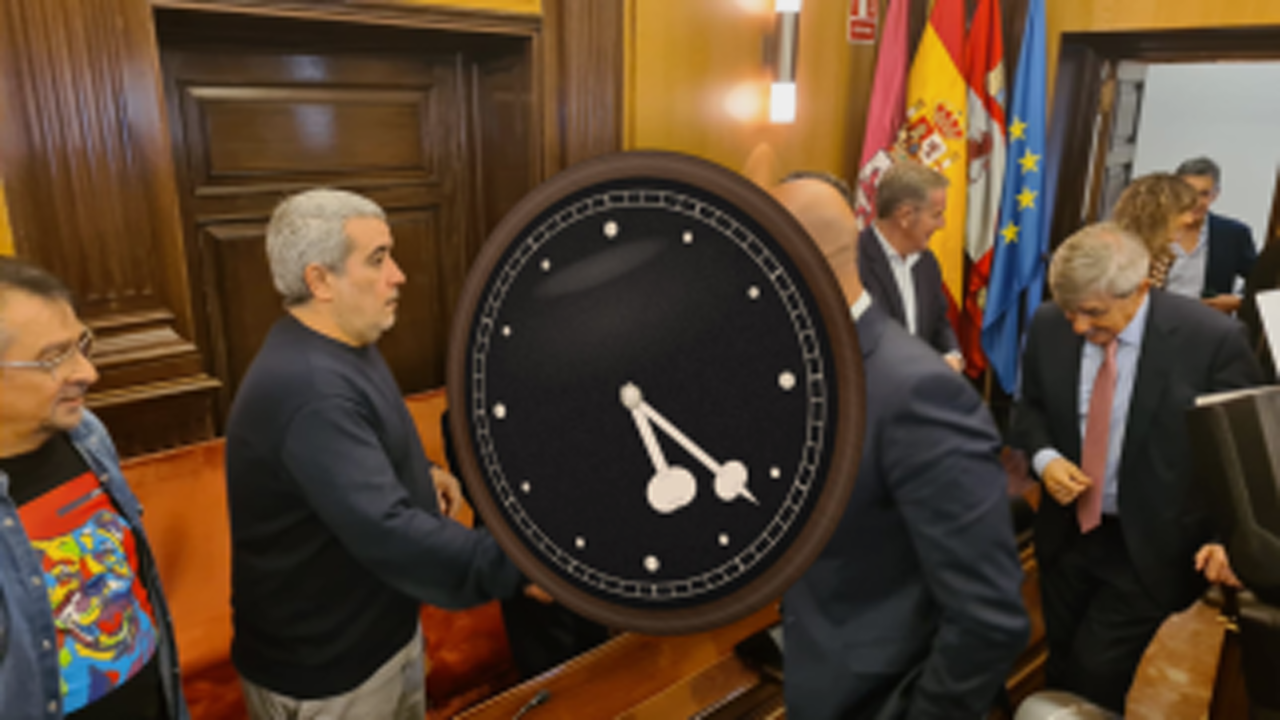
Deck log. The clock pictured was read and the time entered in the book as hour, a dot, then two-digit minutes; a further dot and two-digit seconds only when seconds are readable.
5.22
